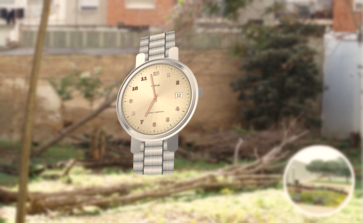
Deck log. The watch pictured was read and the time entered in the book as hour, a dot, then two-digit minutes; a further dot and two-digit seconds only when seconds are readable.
6.58
